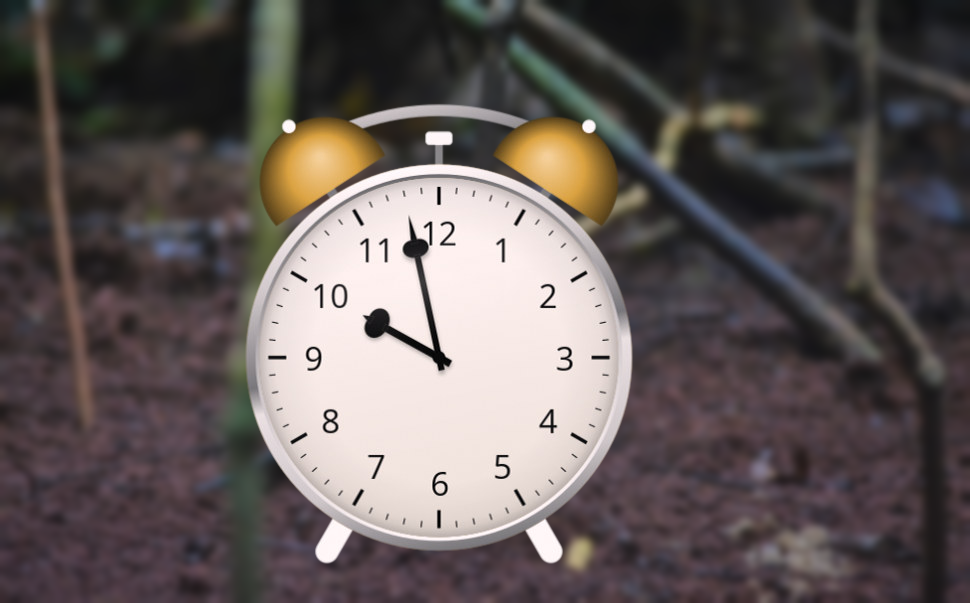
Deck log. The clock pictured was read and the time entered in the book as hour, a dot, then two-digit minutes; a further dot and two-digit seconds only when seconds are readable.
9.58
